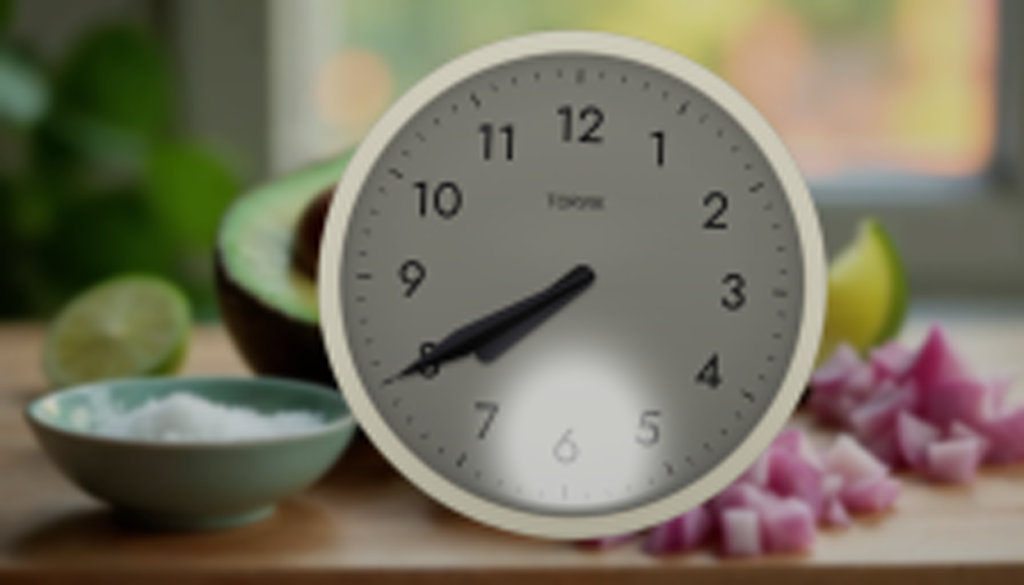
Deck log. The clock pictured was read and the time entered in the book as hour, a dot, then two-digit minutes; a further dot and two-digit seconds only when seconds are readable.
7.40
